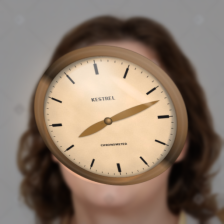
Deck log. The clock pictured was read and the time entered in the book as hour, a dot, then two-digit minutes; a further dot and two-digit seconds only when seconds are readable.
8.12
